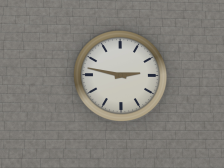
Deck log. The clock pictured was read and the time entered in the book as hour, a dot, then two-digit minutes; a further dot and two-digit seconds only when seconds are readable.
2.47
